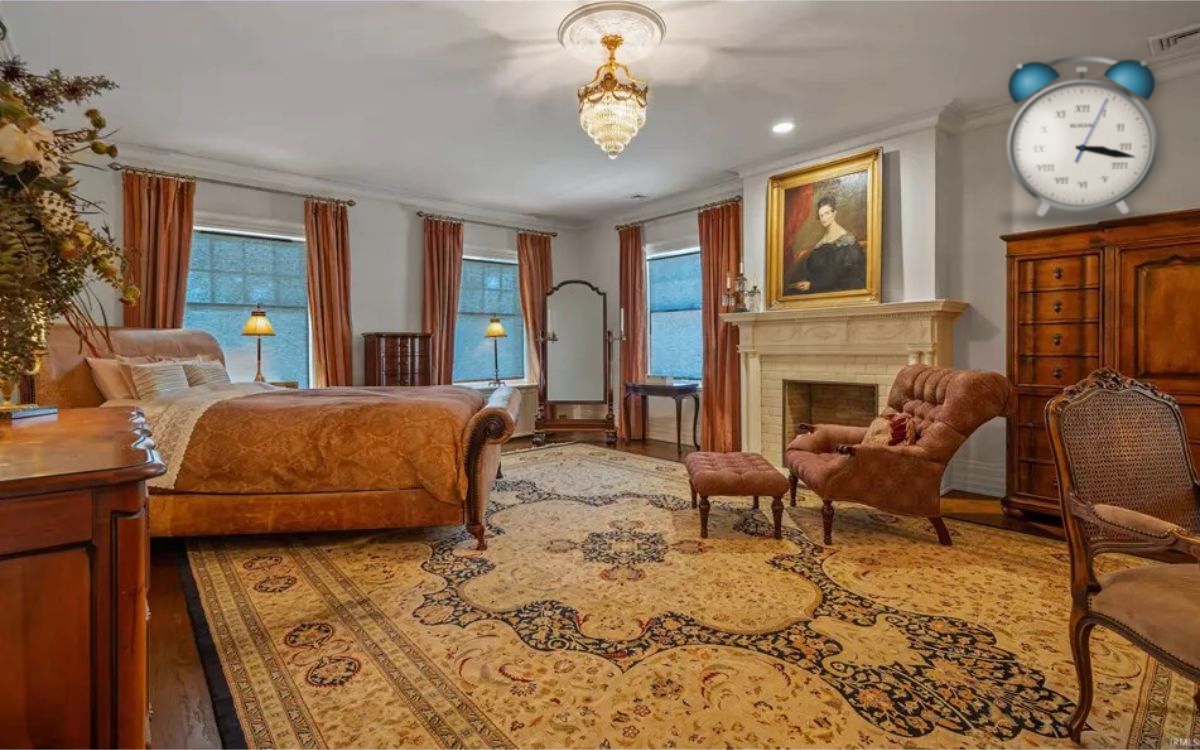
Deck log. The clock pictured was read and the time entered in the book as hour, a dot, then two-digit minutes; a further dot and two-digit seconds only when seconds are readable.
3.17.04
